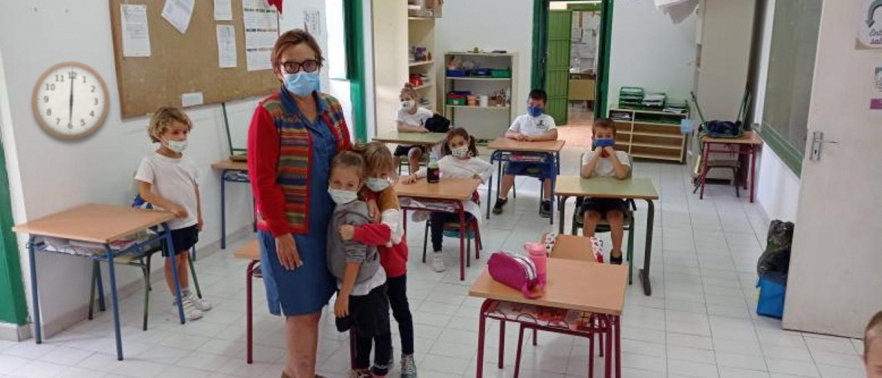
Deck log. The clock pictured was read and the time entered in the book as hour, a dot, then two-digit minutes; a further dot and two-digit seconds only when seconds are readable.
6.00
